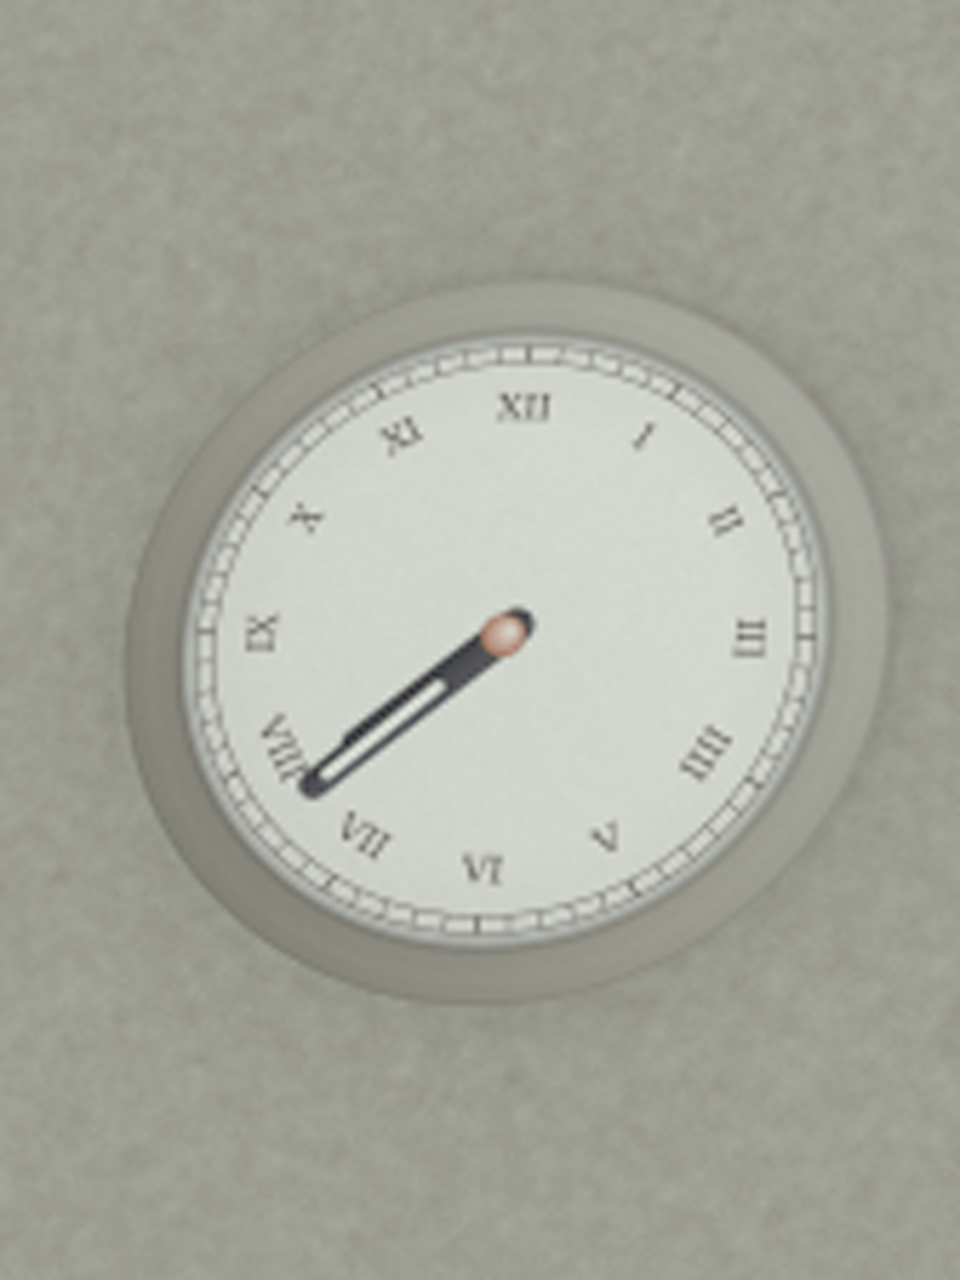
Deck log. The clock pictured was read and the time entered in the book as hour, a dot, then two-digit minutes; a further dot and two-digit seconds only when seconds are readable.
7.38
